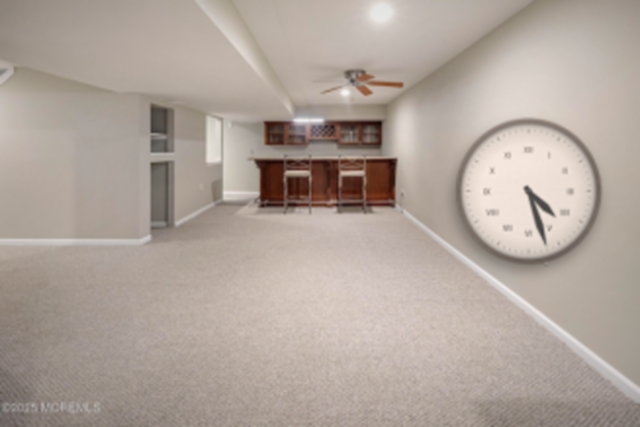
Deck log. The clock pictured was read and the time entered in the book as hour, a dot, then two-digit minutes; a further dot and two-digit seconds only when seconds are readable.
4.27
